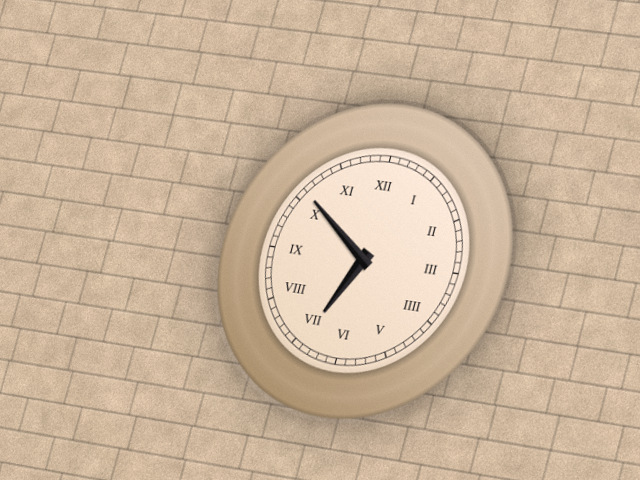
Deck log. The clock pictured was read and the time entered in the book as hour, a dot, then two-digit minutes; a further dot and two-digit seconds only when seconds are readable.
6.51
